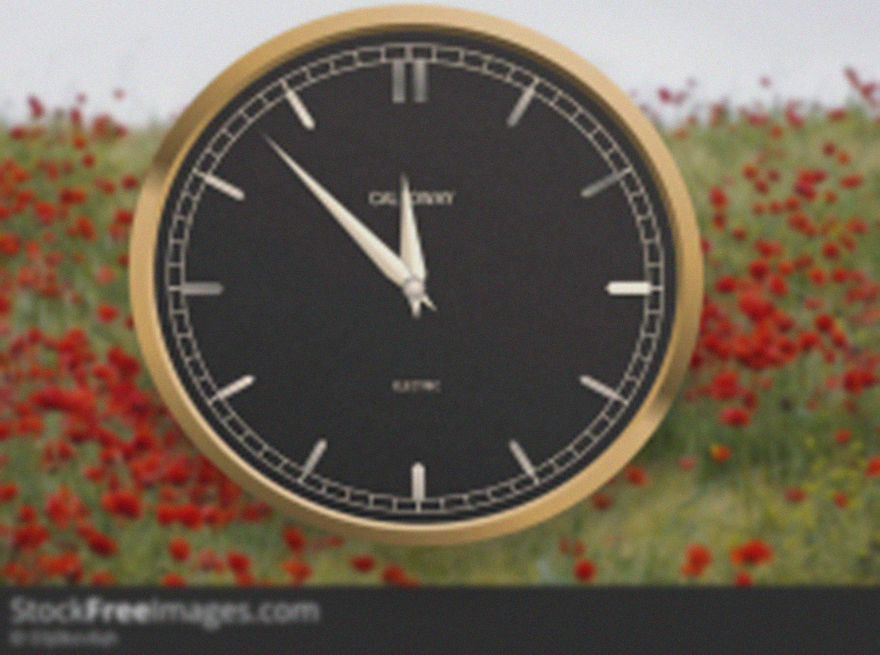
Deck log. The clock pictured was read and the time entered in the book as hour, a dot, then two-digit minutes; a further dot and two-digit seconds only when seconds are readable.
11.53
